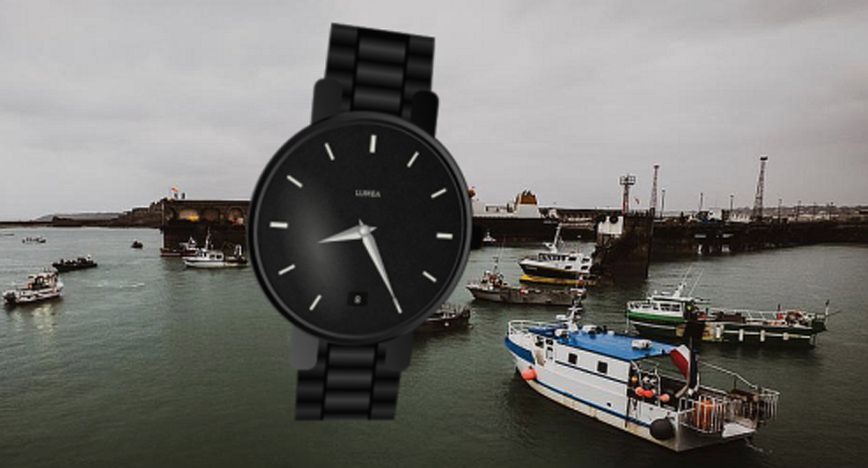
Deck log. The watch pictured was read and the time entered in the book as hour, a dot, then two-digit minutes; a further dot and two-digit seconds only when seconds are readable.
8.25
